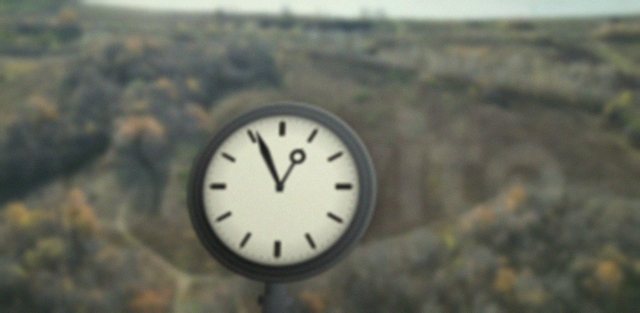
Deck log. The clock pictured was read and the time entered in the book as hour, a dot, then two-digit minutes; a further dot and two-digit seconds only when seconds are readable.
12.56
